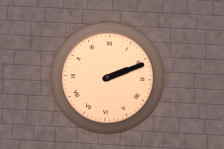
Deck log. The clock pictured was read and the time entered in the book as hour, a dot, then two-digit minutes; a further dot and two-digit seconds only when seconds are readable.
2.11
